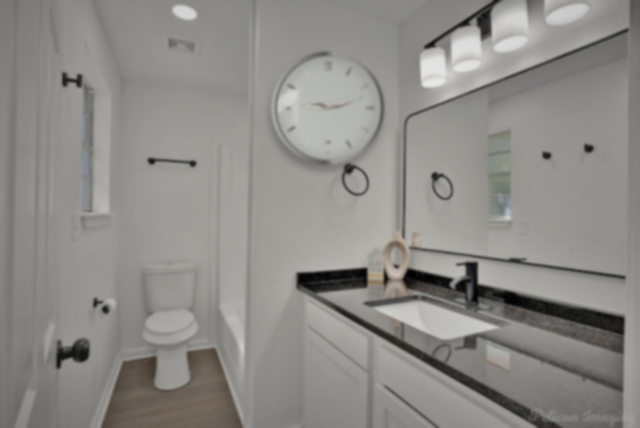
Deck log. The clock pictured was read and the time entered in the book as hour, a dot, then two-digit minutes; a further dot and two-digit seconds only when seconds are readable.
9.12
